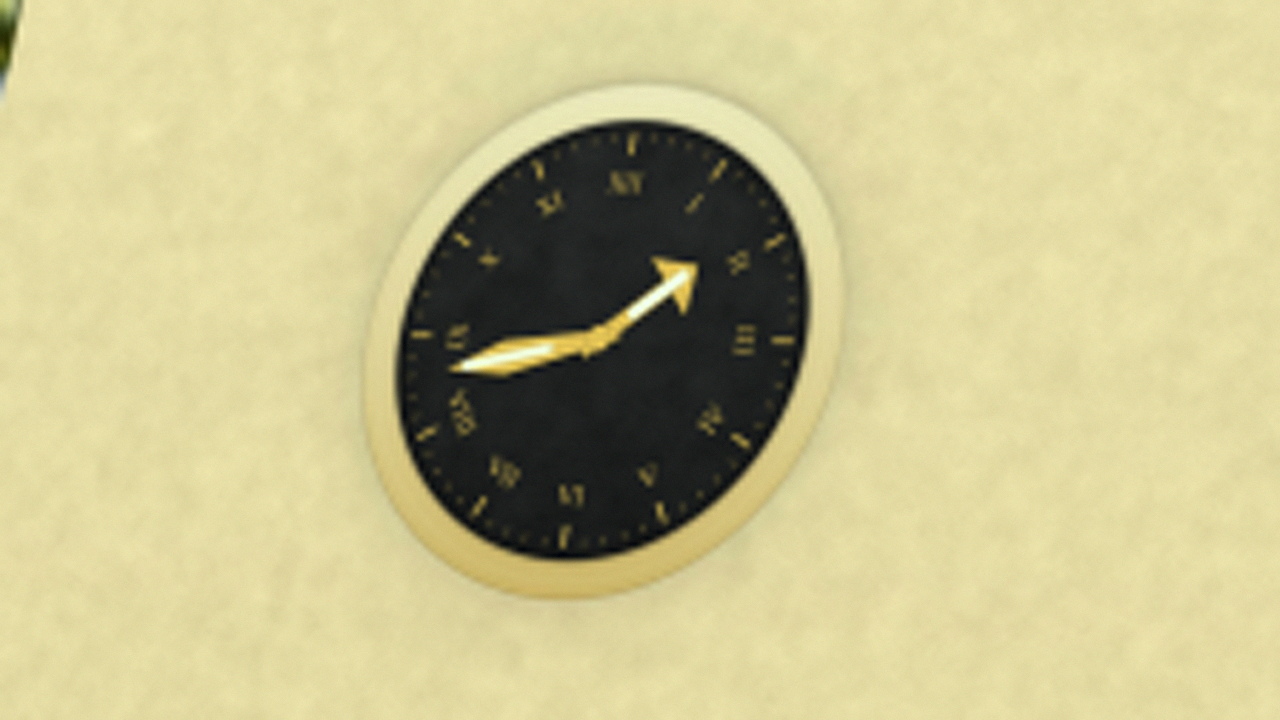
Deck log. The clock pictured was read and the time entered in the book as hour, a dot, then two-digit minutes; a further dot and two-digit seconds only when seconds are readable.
1.43
